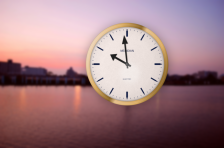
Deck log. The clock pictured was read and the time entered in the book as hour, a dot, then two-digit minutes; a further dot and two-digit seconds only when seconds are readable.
9.59
